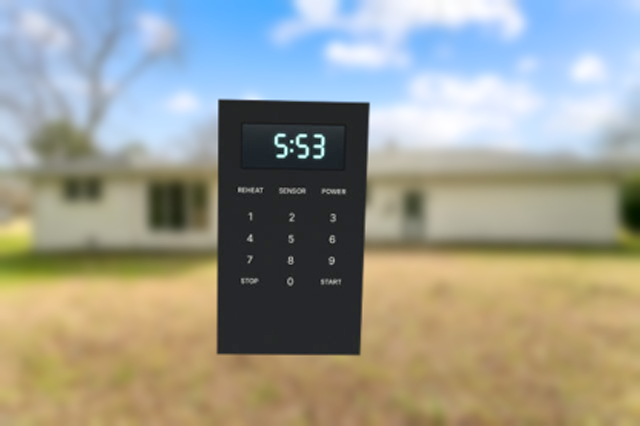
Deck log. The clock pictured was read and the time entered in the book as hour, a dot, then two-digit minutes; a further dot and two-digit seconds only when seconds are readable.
5.53
